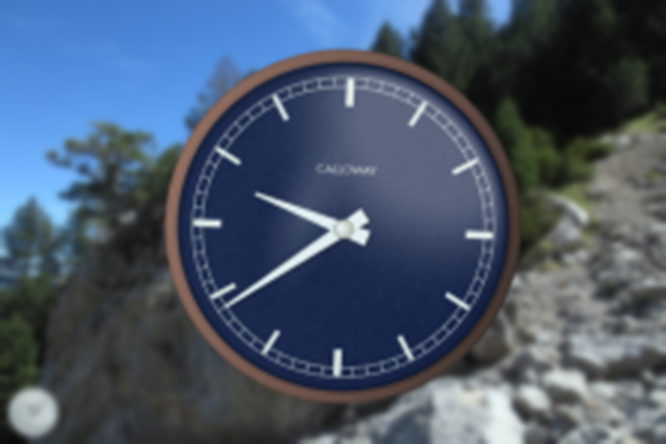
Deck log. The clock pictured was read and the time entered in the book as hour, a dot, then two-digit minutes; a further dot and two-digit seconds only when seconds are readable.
9.39
